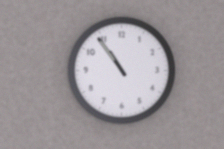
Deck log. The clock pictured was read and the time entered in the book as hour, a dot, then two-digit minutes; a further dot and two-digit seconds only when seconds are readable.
10.54
